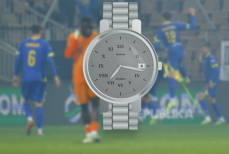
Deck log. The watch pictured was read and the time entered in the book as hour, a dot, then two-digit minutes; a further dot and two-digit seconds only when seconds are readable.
7.17
